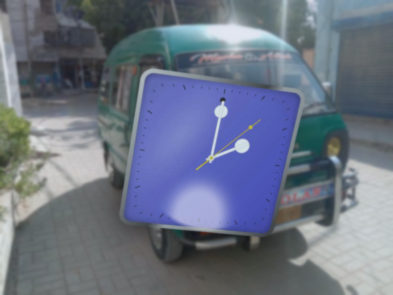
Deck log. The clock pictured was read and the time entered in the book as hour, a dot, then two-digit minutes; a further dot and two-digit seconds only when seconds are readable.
2.00.07
